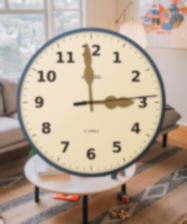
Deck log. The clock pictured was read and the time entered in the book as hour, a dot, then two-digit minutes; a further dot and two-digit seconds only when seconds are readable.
2.59.14
